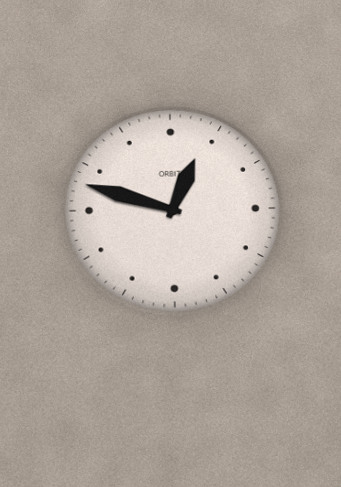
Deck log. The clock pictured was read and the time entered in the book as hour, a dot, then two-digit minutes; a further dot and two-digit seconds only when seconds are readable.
12.48
